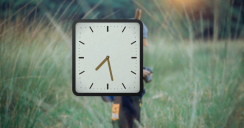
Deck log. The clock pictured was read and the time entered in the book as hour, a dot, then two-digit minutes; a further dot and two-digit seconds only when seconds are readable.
7.28
